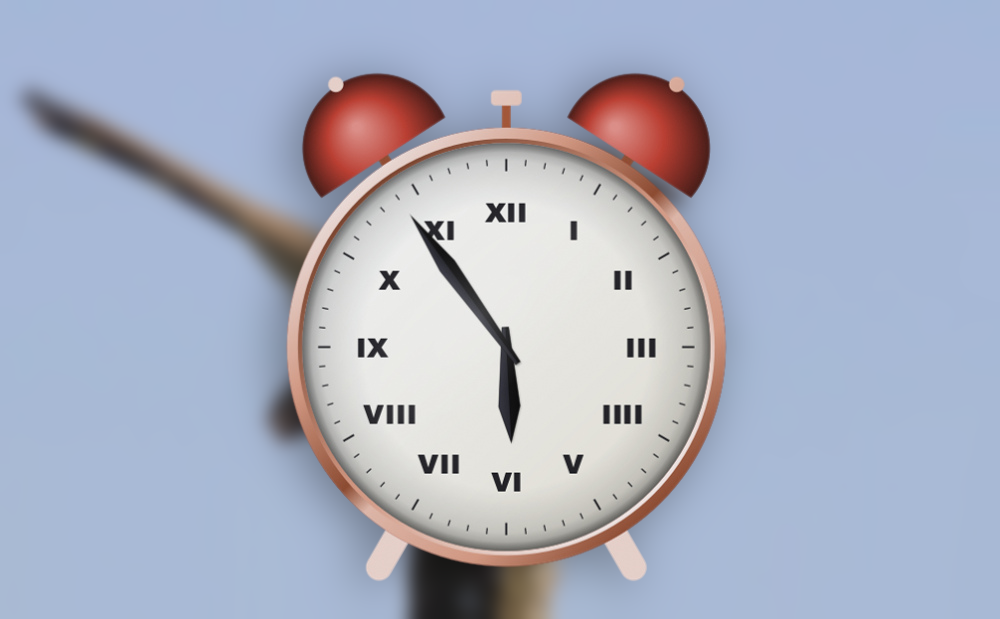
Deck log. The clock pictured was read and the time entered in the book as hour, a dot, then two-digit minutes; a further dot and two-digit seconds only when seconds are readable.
5.54
